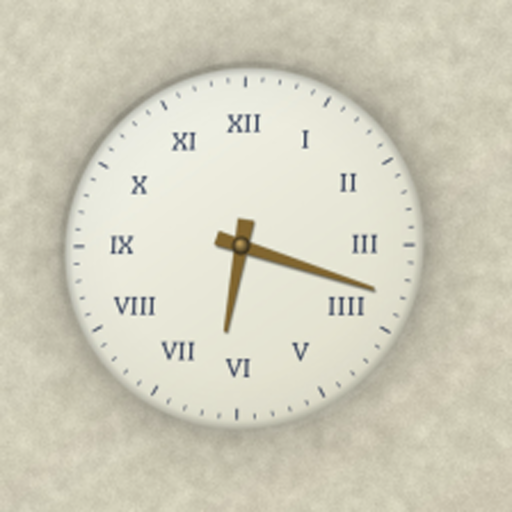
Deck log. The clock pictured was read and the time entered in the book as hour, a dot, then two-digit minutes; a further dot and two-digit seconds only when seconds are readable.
6.18
